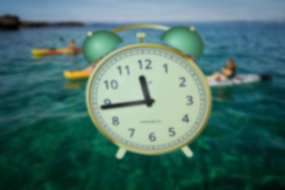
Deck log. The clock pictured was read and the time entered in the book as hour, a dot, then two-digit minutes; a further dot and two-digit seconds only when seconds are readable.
11.44
